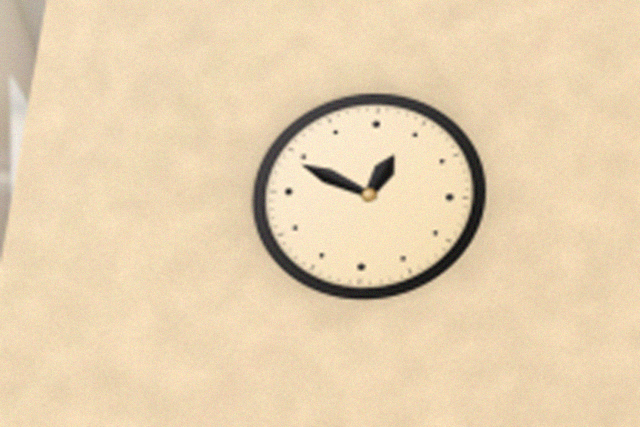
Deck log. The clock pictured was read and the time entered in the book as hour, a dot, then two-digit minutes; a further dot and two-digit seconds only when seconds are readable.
12.49
